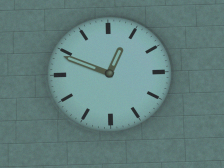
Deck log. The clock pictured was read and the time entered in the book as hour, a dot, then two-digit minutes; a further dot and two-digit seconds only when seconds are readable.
12.49
